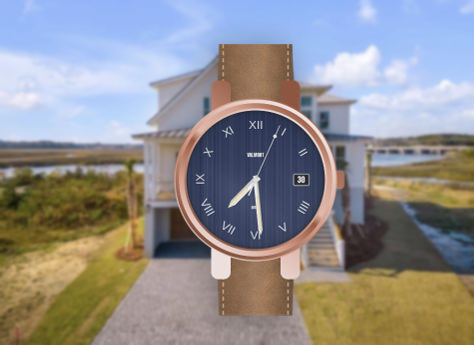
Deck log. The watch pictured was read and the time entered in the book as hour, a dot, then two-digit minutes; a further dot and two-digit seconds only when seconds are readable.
7.29.04
